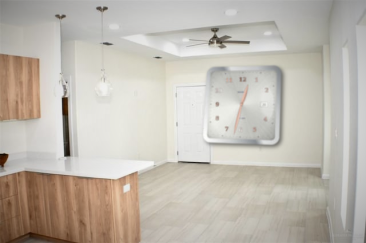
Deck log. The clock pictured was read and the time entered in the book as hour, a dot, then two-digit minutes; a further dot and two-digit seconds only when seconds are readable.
12.32
